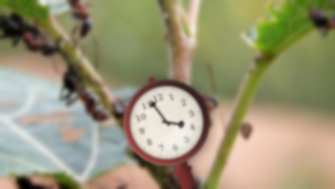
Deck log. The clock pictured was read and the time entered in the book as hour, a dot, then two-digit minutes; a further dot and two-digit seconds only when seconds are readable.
3.57
